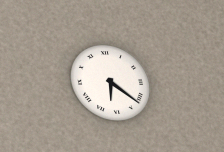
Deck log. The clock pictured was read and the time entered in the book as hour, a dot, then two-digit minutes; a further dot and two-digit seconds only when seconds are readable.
6.22
